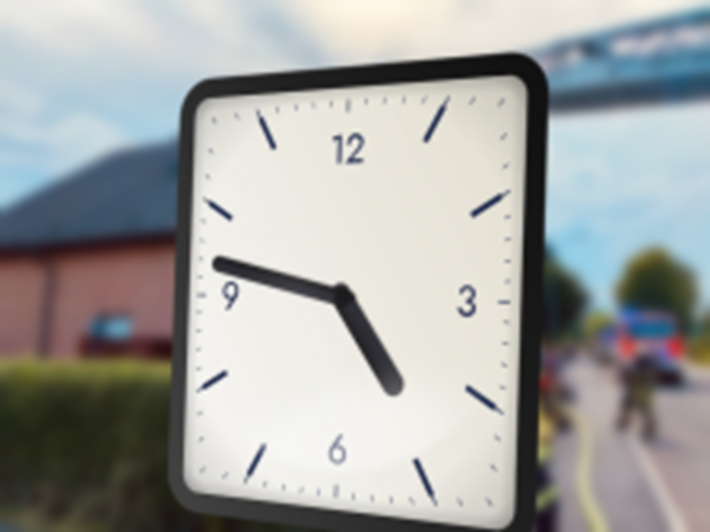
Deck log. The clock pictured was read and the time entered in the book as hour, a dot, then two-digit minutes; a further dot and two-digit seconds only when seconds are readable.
4.47
